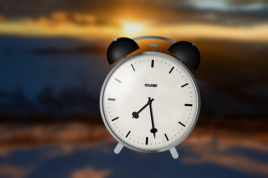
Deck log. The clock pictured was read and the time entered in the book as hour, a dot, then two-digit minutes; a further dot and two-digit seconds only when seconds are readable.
7.28
